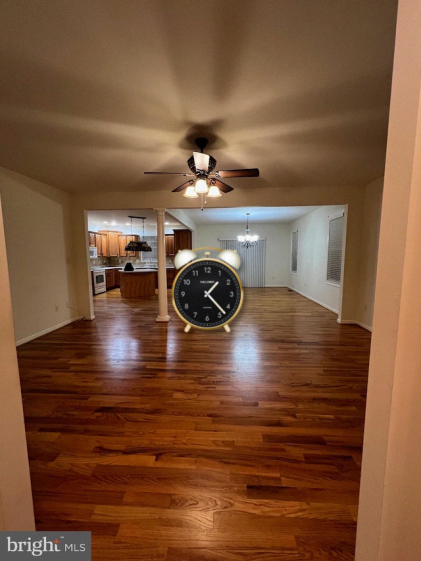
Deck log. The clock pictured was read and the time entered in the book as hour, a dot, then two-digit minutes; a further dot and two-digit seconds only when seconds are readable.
1.23
